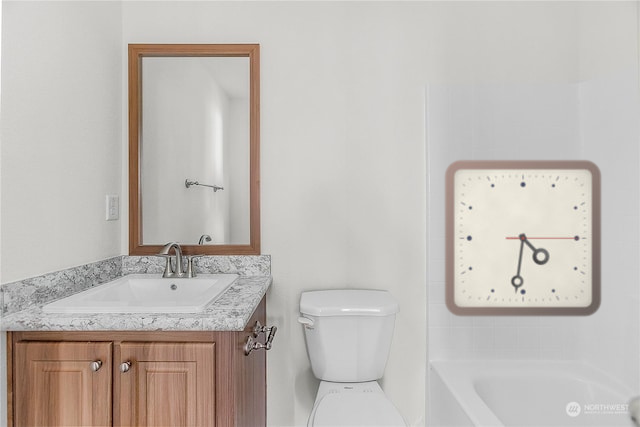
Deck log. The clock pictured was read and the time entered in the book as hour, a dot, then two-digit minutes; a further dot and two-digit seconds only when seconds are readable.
4.31.15
